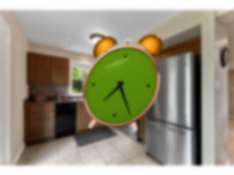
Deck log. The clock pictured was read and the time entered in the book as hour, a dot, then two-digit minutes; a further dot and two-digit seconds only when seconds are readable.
7.25
